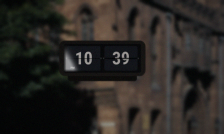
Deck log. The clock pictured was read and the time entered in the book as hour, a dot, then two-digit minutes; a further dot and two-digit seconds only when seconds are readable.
10.39
